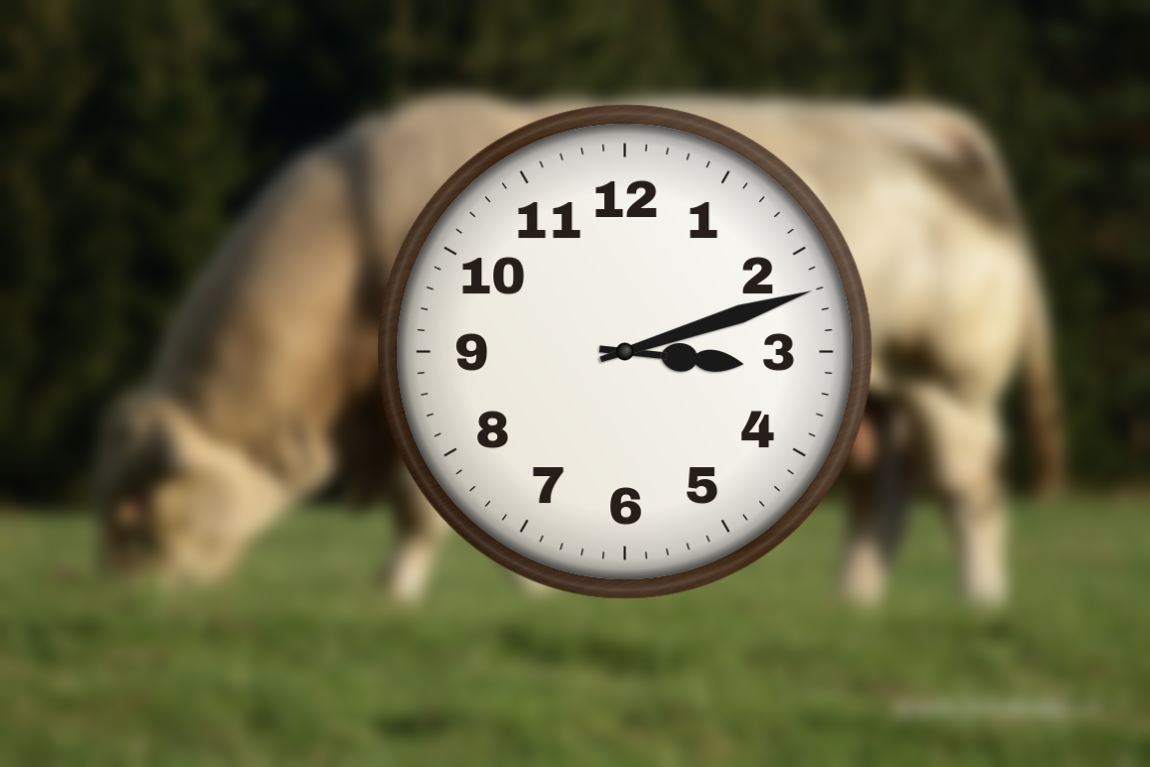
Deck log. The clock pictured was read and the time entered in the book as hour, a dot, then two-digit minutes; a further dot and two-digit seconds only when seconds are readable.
3.12
